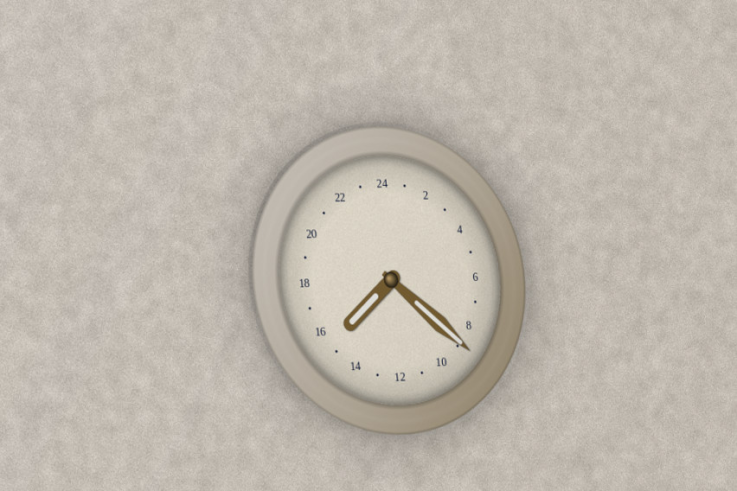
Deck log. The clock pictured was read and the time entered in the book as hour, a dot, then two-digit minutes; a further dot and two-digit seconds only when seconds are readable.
15.22
